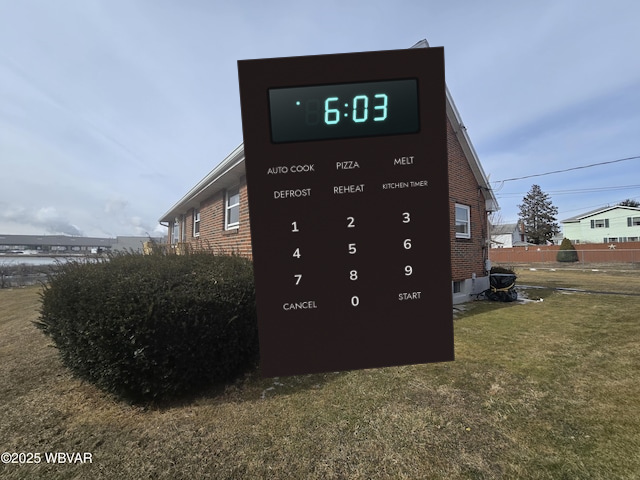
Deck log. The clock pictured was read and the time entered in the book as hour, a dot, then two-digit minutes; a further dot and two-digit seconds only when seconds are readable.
6.03
